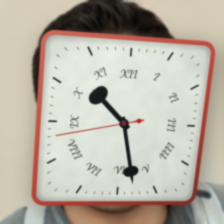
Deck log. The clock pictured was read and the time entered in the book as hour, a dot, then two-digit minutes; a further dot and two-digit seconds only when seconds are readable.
10.27.43
